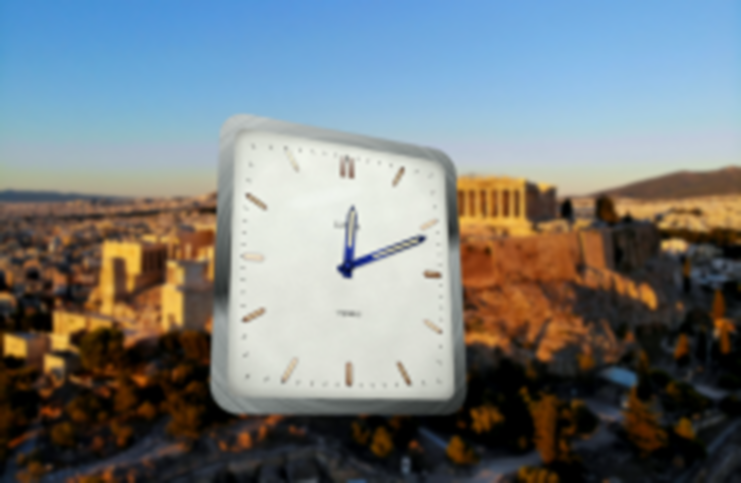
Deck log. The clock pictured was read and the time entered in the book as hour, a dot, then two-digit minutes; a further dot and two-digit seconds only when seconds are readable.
12.11
